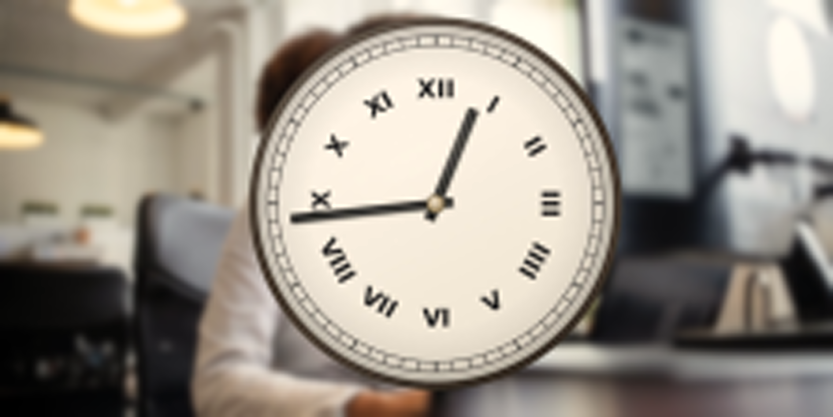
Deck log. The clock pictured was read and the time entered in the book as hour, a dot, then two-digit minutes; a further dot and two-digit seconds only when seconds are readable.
12.44
